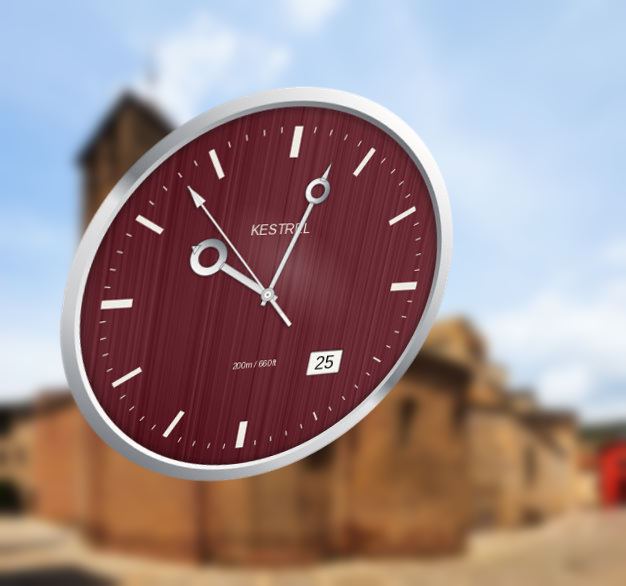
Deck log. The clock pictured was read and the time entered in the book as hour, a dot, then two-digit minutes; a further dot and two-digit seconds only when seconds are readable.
10.02.53
